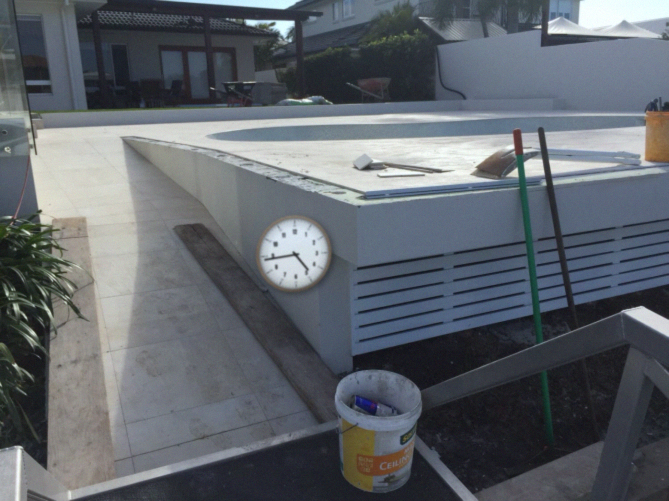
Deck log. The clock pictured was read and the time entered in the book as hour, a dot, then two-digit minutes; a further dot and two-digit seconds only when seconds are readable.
4.44
